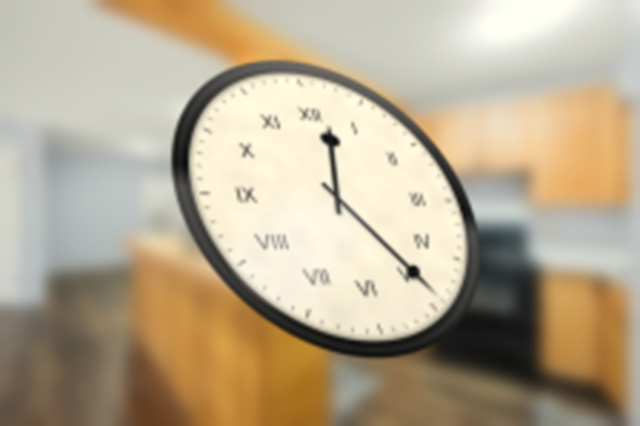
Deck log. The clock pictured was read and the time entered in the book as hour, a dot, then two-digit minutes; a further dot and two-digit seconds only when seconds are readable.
12.24
